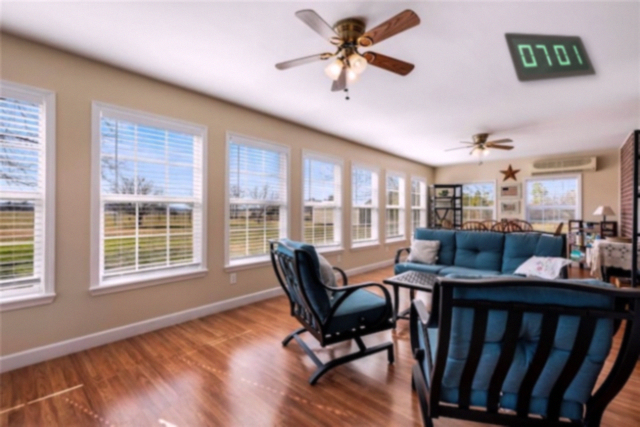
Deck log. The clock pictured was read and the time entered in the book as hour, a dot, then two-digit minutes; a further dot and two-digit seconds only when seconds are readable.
7.01
